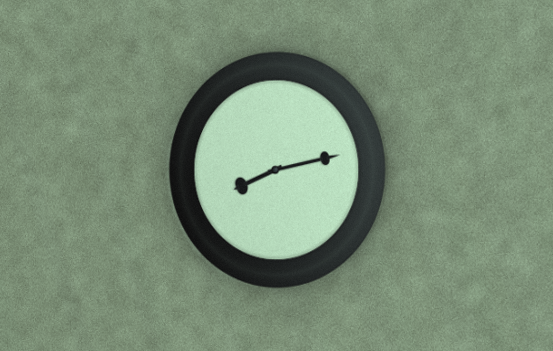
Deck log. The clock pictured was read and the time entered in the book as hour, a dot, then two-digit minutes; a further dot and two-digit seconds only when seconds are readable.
8.13
